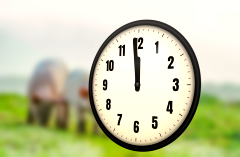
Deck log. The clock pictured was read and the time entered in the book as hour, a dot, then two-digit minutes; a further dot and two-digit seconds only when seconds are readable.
11.59
